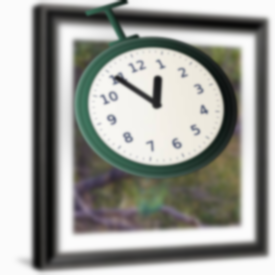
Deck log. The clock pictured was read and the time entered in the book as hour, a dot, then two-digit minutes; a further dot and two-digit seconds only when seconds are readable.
12.55
